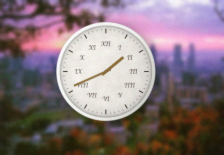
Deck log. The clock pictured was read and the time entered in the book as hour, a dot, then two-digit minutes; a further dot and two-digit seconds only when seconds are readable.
1.41
